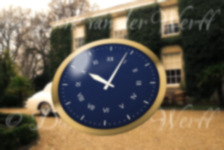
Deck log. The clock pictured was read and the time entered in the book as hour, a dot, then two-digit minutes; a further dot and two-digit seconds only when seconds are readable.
10.04
